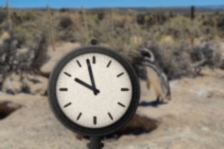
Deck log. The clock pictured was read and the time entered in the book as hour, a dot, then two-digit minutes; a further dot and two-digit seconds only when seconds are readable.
9.58
